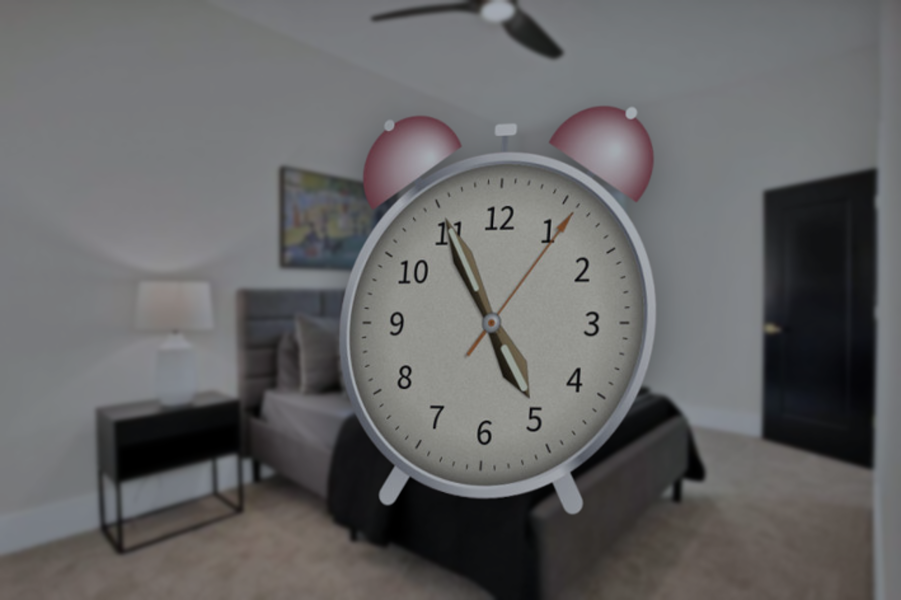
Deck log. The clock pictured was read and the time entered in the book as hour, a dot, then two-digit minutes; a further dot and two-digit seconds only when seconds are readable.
4.55.06
